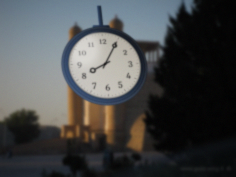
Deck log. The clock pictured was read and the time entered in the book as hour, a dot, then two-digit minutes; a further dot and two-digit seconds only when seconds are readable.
8.05
